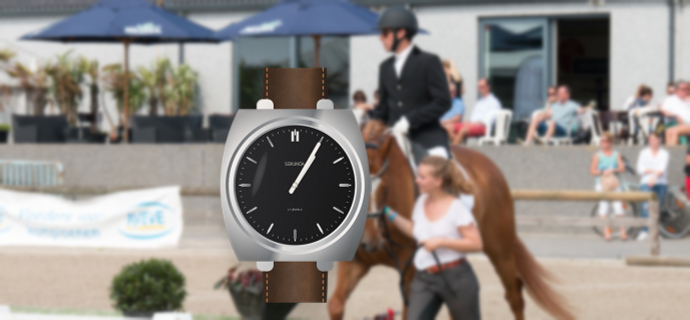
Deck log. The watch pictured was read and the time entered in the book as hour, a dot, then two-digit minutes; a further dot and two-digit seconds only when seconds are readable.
1.05
